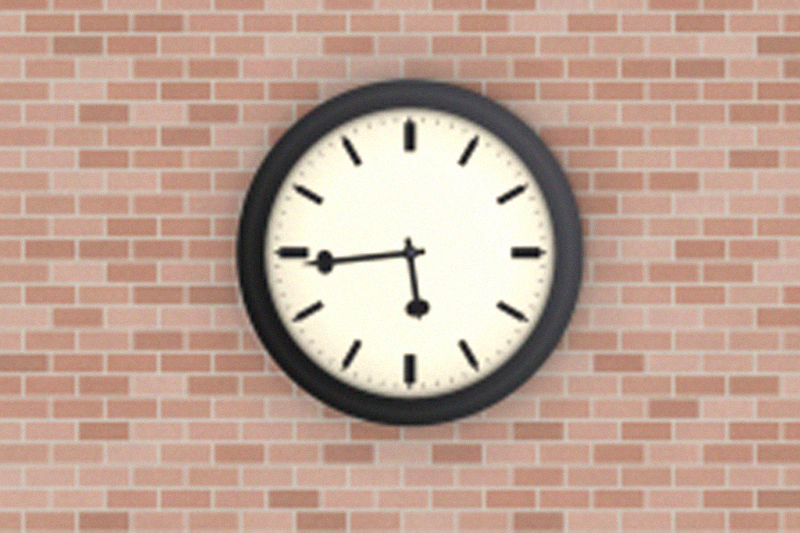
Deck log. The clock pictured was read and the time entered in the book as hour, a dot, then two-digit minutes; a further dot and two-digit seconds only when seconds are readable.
5.44
